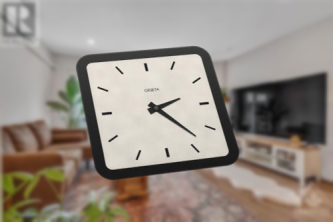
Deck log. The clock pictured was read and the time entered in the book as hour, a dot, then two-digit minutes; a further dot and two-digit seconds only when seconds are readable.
2.23
